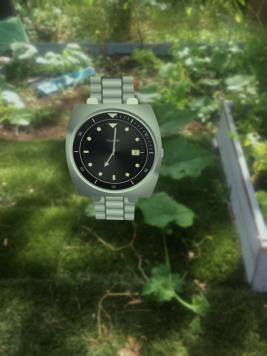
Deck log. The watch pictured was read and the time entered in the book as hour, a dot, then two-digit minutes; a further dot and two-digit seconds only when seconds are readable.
7.01
